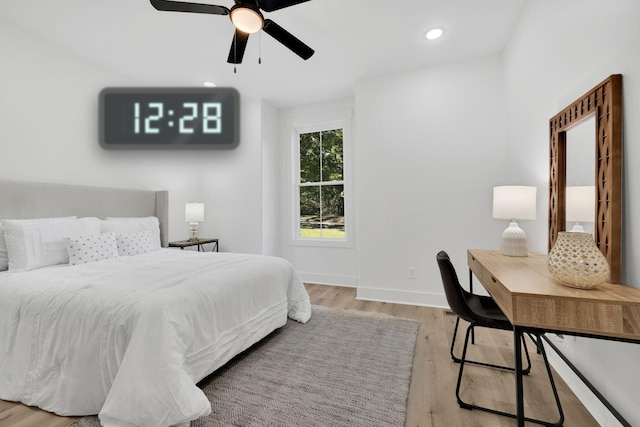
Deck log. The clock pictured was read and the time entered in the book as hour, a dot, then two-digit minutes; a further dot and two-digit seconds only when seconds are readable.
12.28
